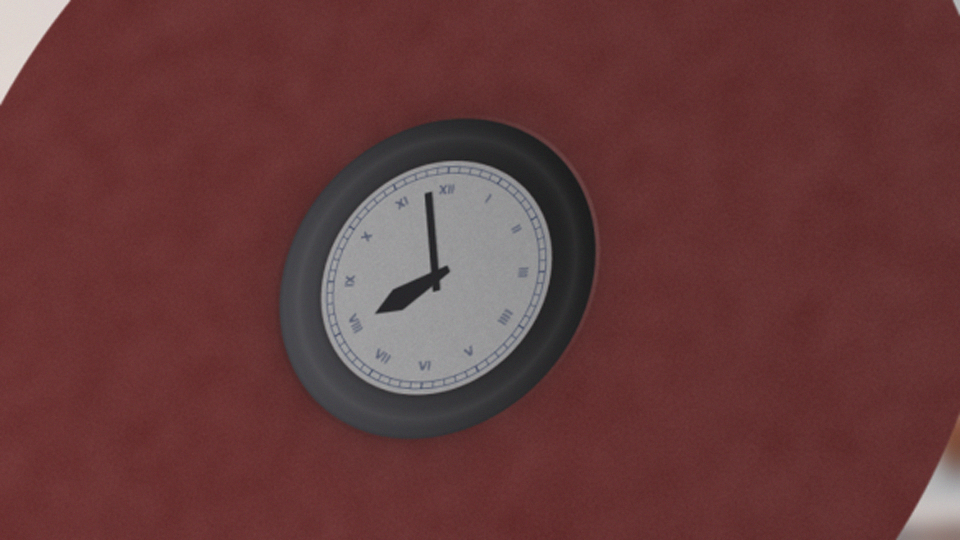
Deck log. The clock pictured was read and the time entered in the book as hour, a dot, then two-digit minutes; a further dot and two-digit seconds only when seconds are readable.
7.58
